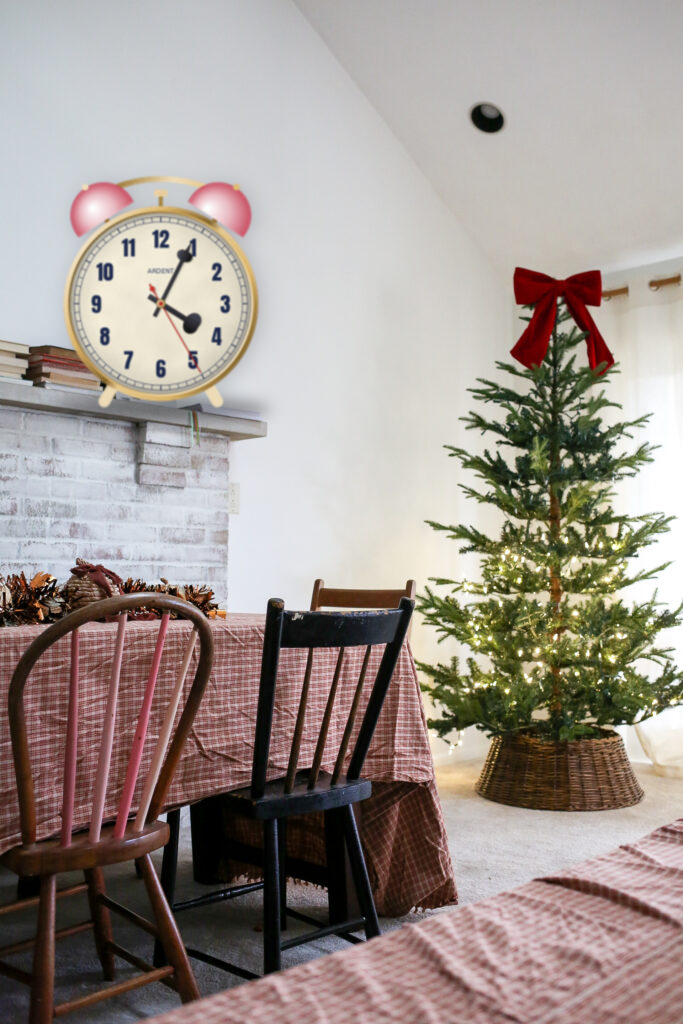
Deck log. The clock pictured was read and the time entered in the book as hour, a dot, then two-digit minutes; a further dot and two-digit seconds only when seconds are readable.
4.04.25
